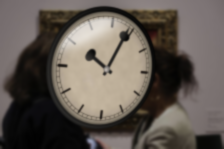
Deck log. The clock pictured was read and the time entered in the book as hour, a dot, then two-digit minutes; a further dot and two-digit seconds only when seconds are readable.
10.04
